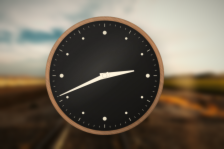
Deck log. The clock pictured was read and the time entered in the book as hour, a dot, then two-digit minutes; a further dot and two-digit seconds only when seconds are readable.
2.41
